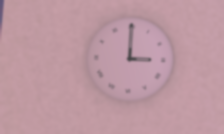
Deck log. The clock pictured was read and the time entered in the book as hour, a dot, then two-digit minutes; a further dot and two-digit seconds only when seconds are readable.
3.00
